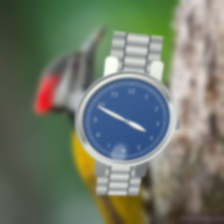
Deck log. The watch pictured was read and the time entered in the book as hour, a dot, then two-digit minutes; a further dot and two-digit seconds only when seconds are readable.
3.49
